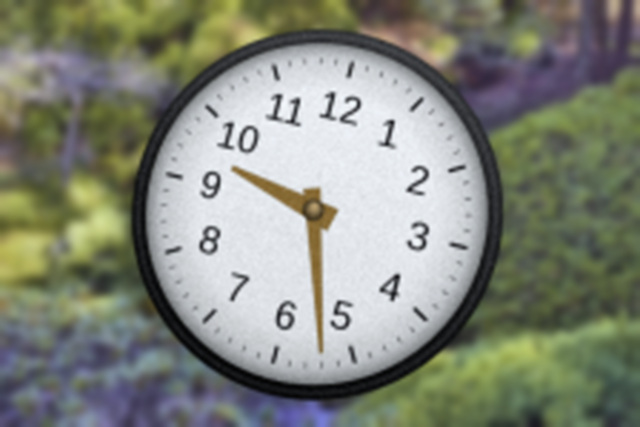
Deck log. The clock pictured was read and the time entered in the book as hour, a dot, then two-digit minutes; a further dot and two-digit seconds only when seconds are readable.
9.27
